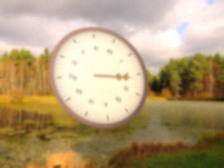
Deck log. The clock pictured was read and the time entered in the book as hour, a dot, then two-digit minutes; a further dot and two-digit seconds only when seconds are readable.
2.11
